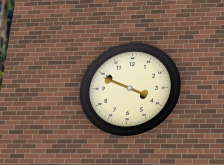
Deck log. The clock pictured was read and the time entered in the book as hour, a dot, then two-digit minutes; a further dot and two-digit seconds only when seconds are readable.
3.49
